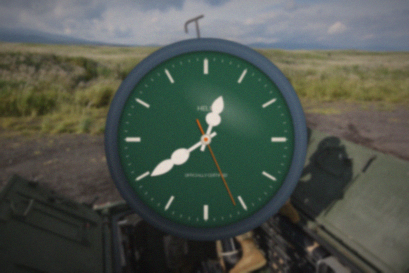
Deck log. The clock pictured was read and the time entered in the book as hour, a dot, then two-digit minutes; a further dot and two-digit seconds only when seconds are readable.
12.39.26
